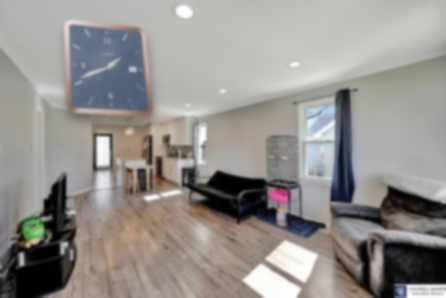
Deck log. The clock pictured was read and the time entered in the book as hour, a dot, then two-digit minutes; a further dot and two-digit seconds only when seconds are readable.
1.41
